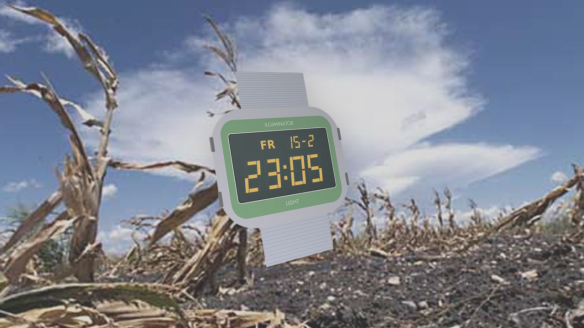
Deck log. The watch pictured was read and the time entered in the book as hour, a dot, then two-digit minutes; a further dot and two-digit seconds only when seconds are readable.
23.05
